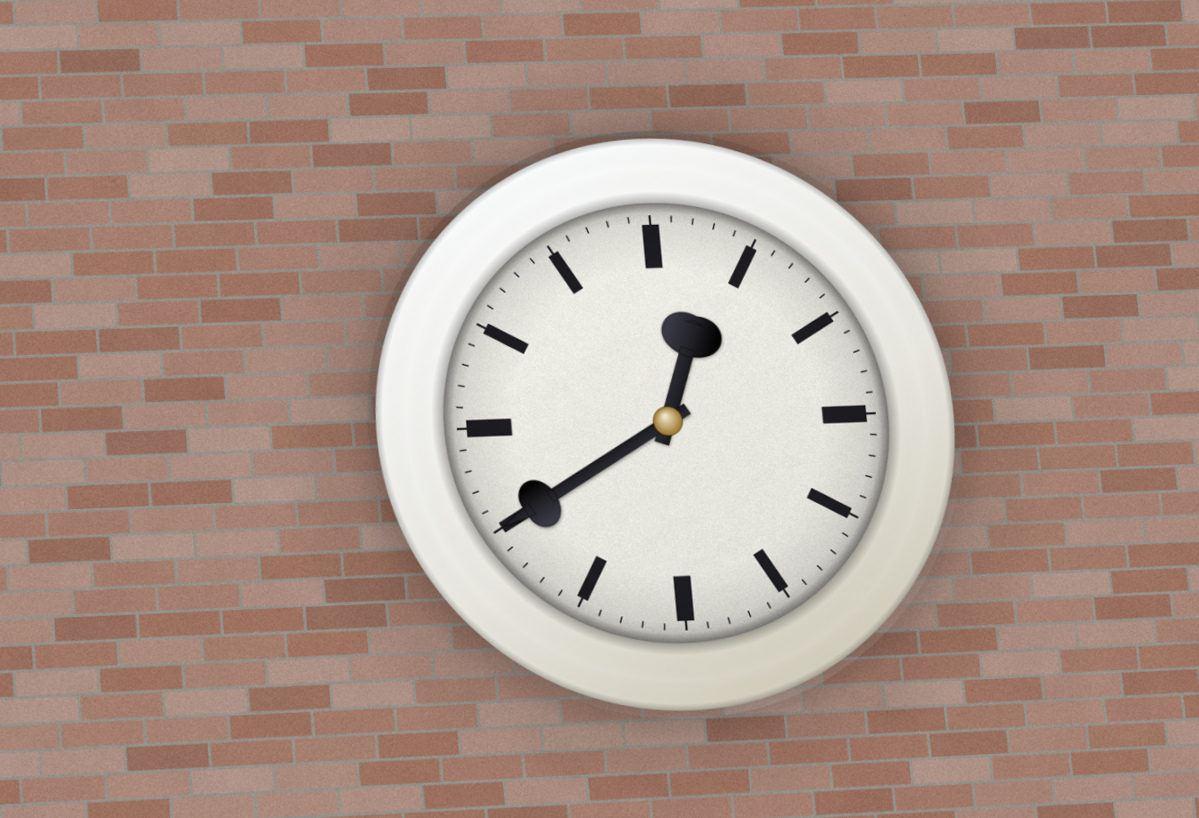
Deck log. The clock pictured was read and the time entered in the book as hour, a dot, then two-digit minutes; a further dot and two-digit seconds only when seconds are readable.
12.40
